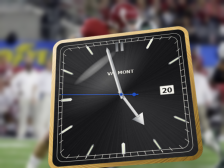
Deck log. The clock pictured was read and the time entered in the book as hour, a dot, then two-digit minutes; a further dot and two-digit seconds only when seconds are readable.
4.57.46
